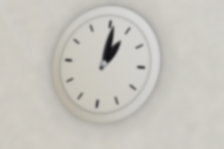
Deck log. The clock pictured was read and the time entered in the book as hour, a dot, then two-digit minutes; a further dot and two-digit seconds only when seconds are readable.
1.01
